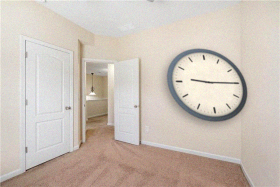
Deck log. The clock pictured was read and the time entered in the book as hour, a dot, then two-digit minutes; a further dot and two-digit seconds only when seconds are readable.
9.15
